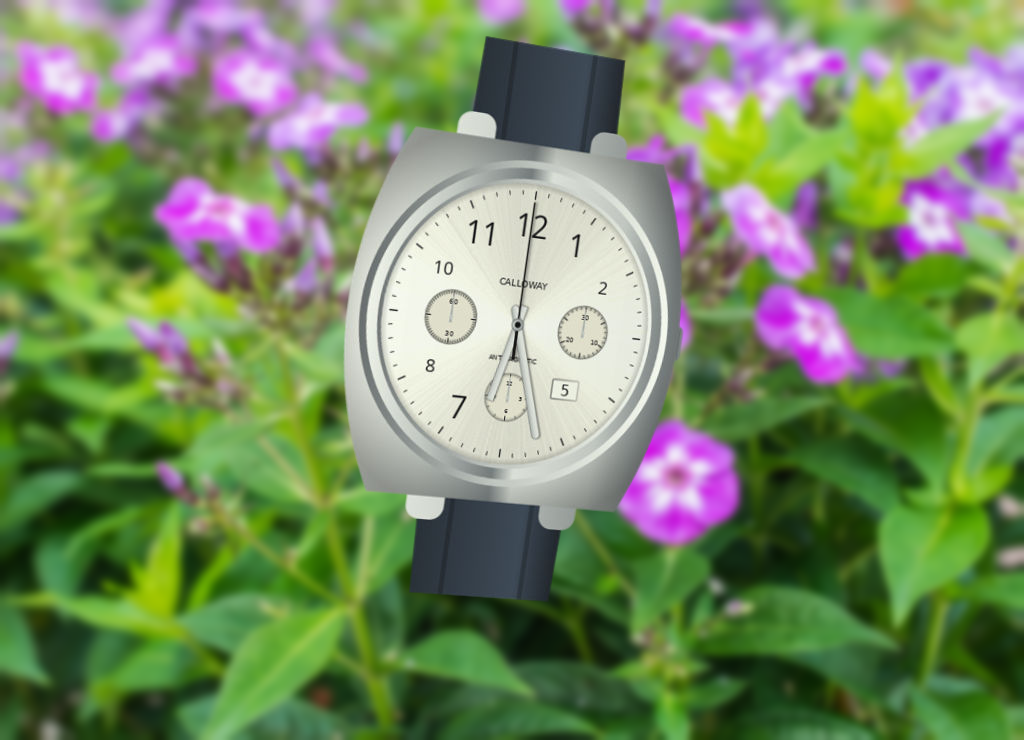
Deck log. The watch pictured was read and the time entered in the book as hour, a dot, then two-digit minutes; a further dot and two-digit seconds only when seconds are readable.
6.27
